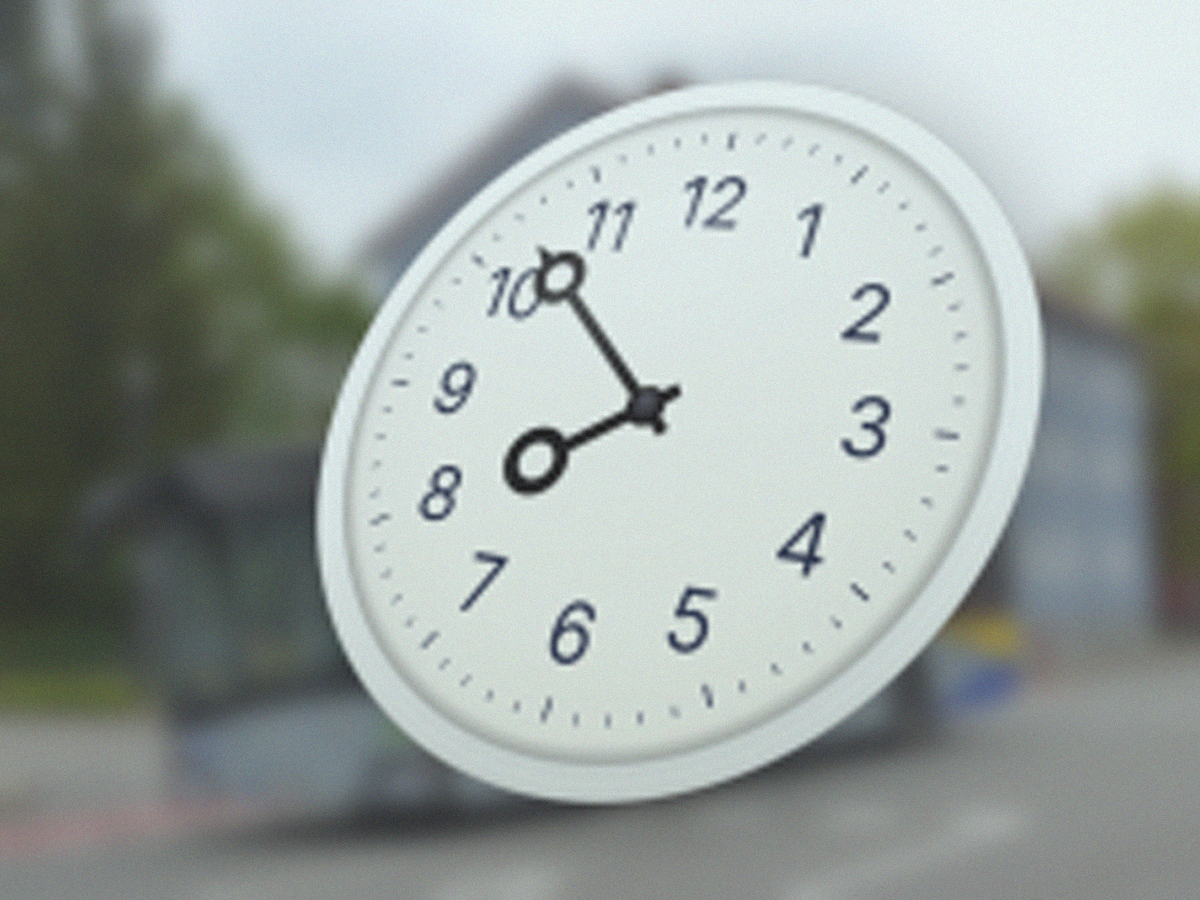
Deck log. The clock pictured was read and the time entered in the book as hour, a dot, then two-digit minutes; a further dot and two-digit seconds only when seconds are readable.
7.52
